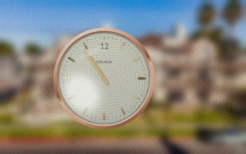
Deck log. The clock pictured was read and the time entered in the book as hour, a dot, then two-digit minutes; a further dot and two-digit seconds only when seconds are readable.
10.54
